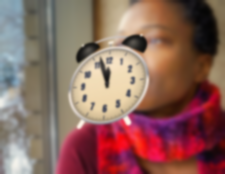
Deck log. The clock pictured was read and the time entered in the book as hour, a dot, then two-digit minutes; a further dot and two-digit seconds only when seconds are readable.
11.57
